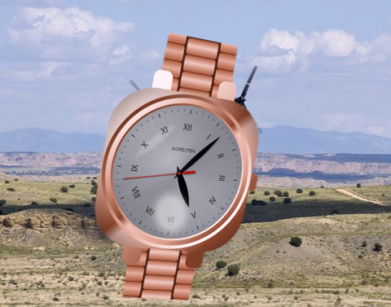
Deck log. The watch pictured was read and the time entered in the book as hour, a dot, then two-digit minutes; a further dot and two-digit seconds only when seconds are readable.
5.06.43
